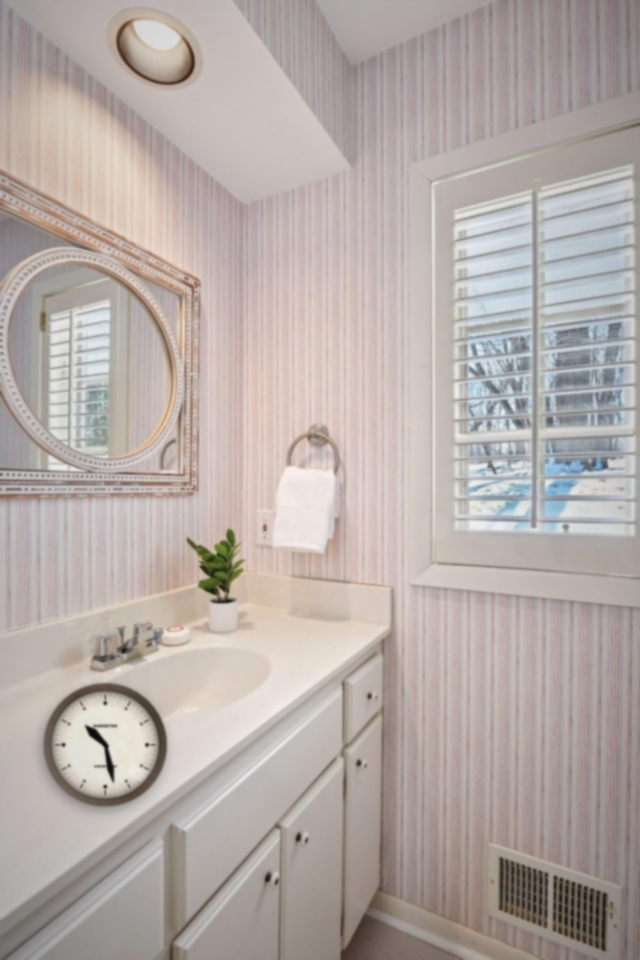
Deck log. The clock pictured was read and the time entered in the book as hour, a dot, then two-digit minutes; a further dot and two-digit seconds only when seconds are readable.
10.28
